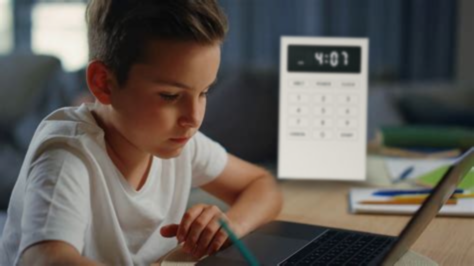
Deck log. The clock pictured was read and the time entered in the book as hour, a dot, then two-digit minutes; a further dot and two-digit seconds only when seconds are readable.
4.07
